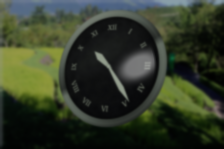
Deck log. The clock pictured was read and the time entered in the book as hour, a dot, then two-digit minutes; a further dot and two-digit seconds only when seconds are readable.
10.24
